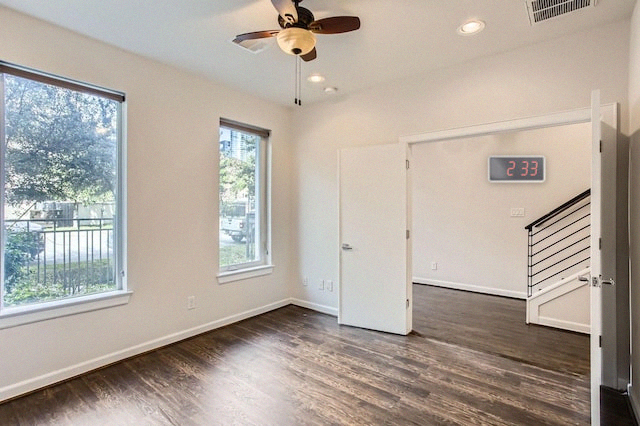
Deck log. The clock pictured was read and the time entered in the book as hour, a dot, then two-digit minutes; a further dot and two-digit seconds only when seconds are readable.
2.33
